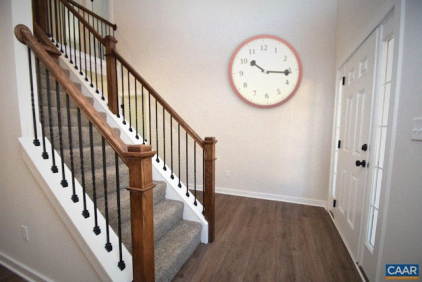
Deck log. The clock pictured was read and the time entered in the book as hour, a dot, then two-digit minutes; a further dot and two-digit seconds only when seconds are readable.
10.16
